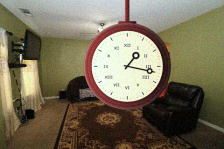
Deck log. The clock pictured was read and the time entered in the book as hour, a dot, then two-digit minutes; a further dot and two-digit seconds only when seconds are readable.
1.17
